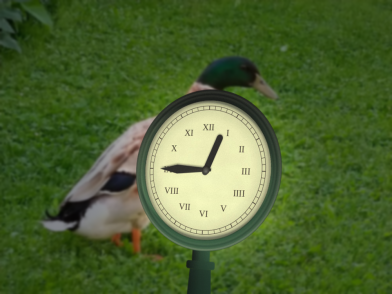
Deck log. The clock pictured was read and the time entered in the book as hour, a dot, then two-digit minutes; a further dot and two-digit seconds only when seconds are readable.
12.45
